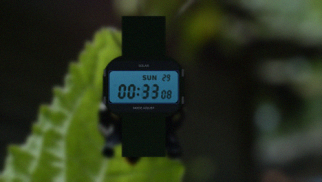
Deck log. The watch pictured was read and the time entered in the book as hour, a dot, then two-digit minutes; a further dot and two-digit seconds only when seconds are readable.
0.33.08
